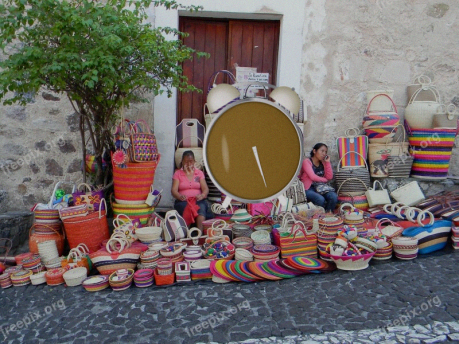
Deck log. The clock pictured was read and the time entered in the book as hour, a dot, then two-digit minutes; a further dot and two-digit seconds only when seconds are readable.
5.27
